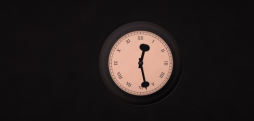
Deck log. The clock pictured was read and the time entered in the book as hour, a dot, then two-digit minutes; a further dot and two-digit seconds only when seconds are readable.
12.28
